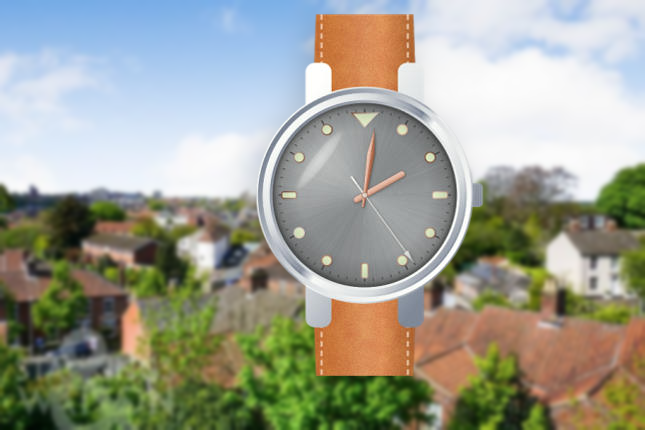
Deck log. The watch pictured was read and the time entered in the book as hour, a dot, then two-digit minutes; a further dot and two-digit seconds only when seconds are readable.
2.01.24
